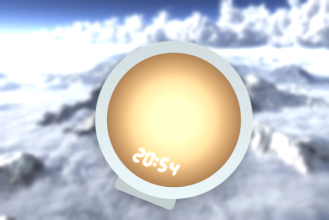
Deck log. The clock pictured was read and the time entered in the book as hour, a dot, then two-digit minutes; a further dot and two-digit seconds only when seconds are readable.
20.54
